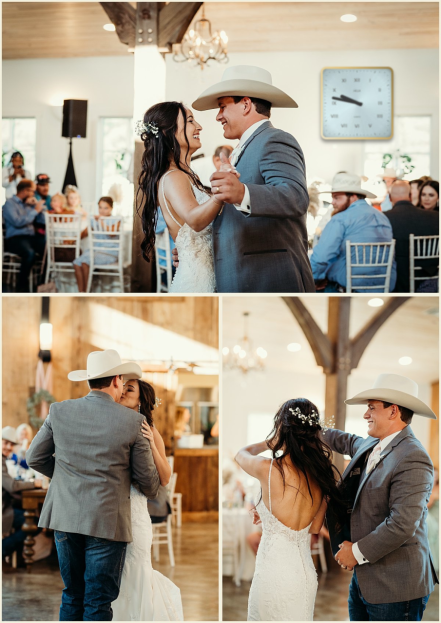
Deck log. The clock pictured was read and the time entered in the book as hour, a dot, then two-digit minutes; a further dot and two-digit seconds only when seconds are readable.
9.47
